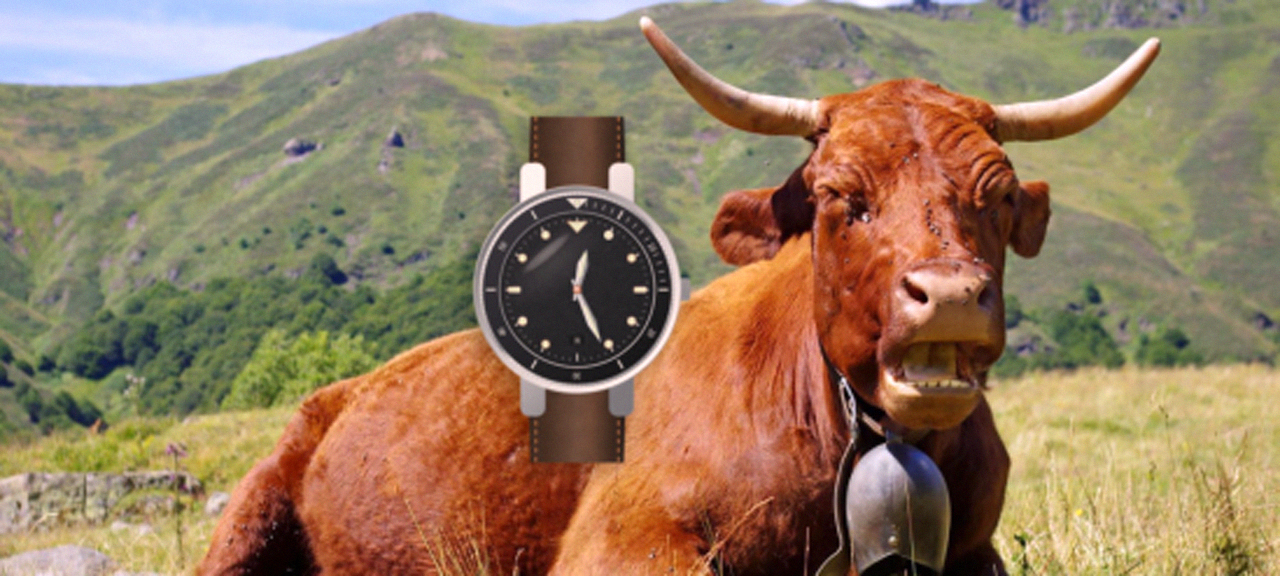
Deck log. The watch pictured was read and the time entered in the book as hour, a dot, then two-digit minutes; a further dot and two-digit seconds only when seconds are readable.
12.26
